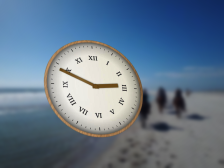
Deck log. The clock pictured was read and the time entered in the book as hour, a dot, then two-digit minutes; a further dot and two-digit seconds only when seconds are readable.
2.49
